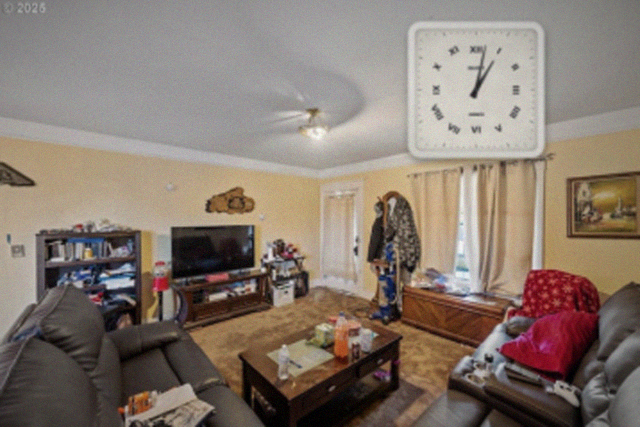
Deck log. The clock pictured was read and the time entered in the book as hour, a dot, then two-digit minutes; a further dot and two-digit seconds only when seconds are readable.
1.02
